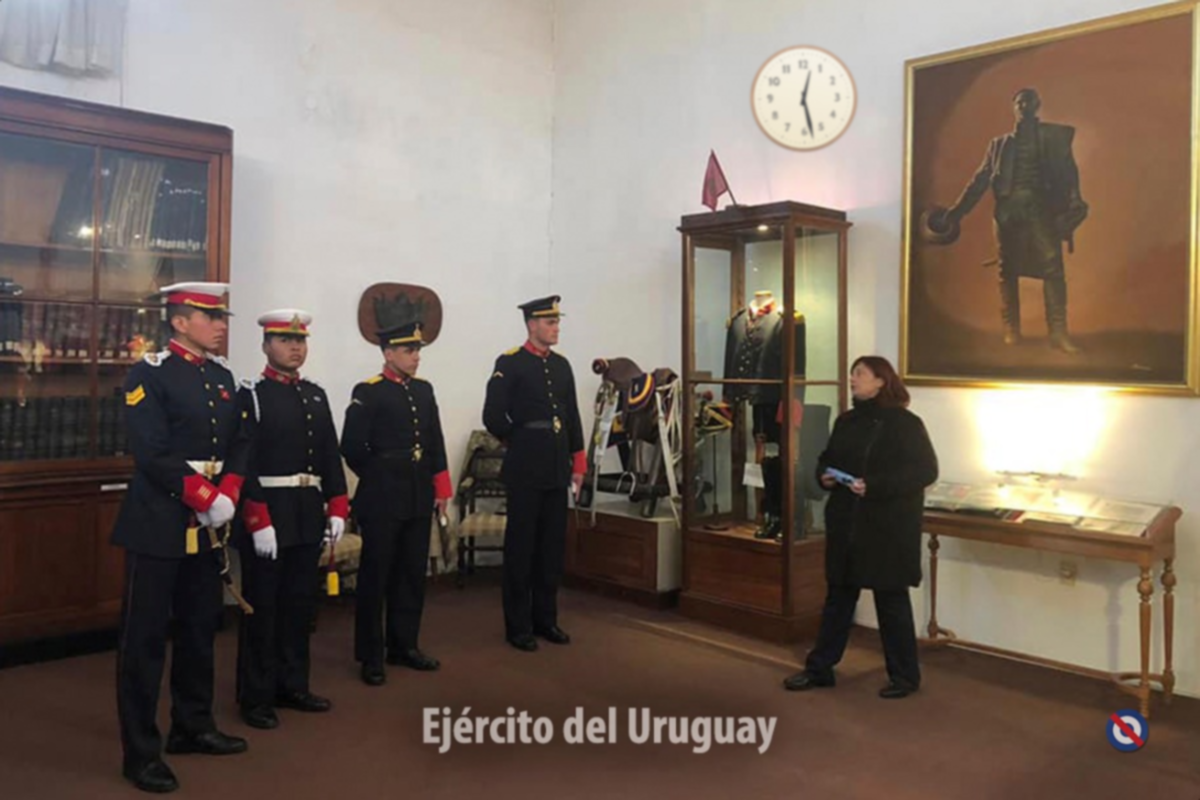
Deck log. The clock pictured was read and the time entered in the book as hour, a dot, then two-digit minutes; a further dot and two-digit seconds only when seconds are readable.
12.28
